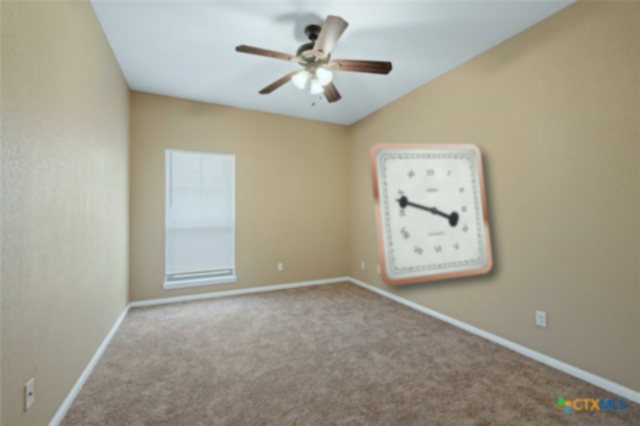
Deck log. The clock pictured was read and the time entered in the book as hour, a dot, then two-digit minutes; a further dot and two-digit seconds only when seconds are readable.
3.48
